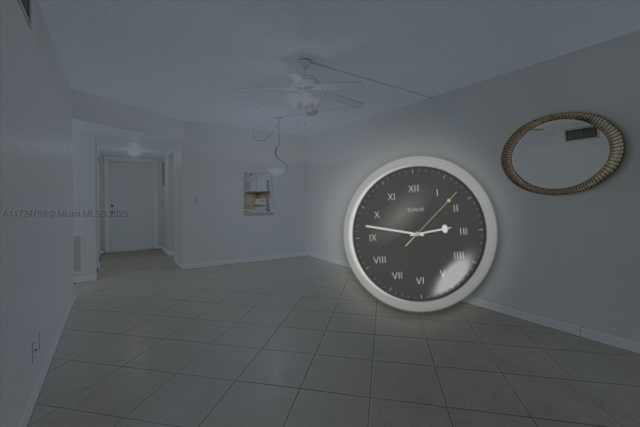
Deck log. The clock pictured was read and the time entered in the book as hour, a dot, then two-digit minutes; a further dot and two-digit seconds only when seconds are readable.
2.47.08
